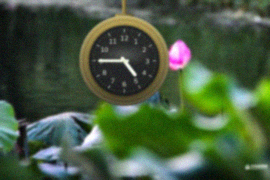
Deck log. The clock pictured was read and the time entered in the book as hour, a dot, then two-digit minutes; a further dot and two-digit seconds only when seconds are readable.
4.45
